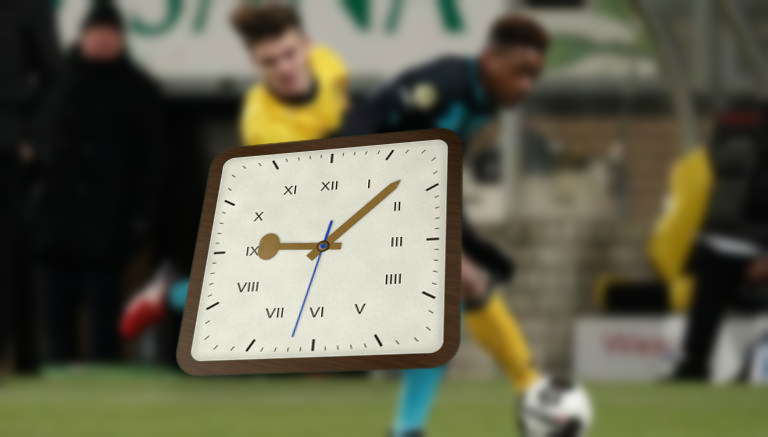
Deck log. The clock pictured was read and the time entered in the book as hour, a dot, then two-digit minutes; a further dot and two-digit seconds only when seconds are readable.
9.07.32
